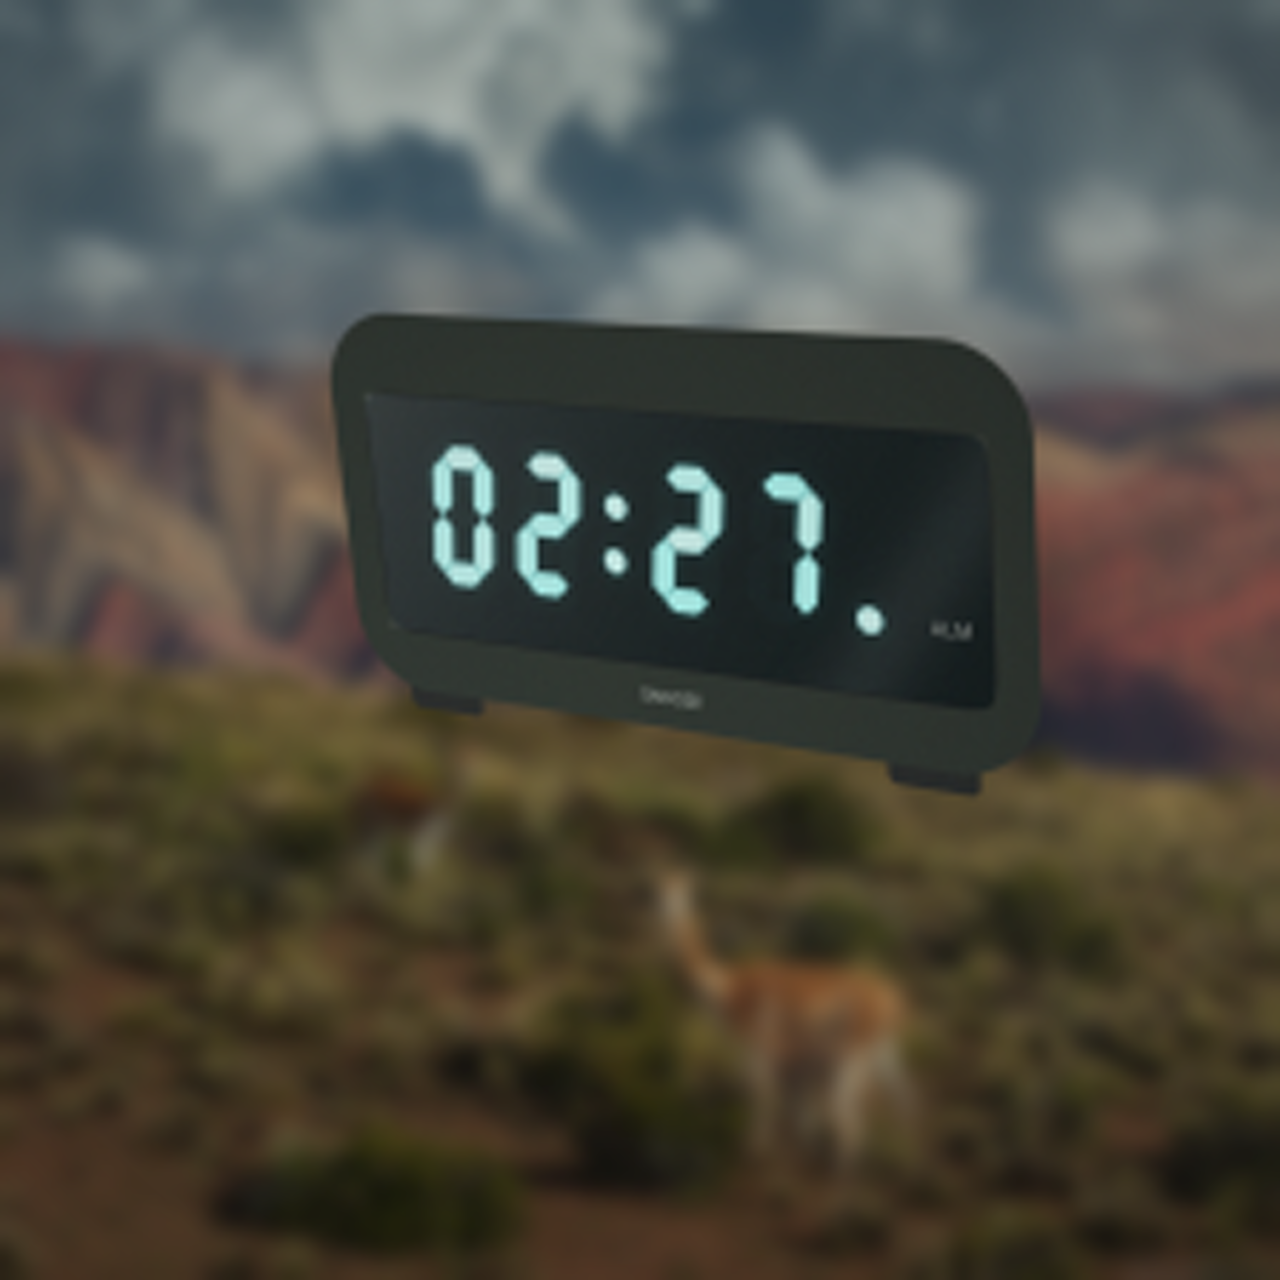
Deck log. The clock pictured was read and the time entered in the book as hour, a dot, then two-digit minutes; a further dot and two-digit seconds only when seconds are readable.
2.27
